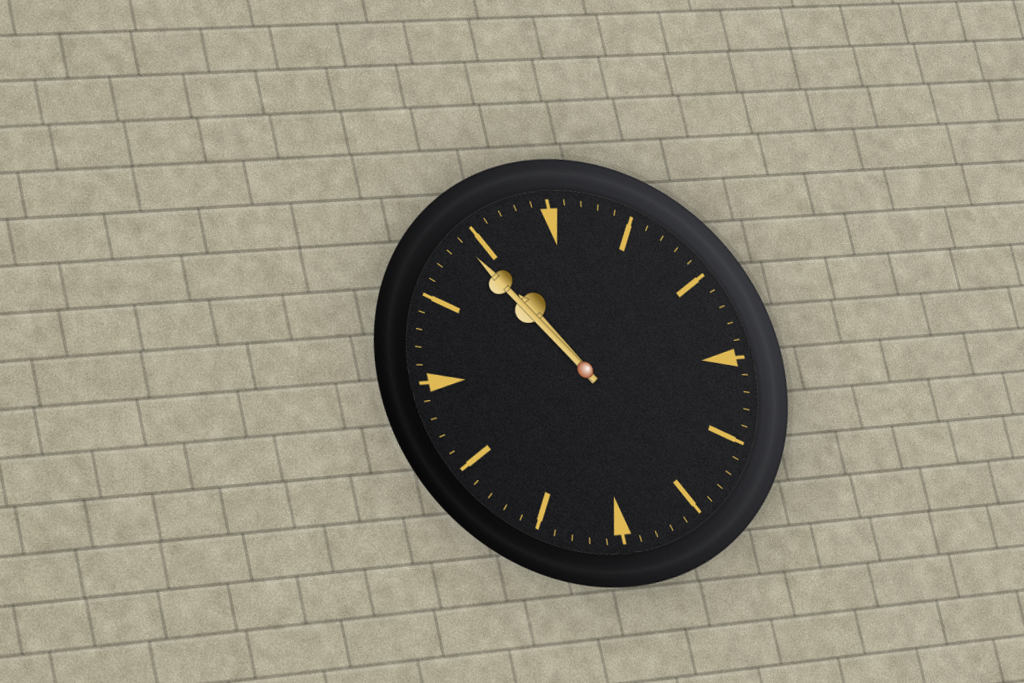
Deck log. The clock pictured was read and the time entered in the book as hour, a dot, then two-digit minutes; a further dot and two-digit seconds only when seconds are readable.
10.54
